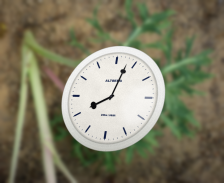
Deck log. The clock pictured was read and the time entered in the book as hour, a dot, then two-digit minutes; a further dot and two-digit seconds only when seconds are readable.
8.03
